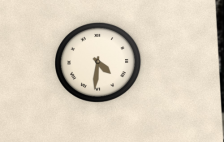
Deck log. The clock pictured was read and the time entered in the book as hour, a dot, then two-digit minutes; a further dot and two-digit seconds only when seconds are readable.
4.31
